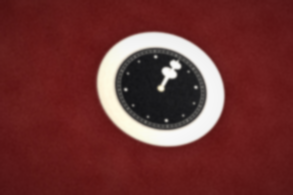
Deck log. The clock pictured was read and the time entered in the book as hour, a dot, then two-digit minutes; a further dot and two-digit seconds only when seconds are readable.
1.06
